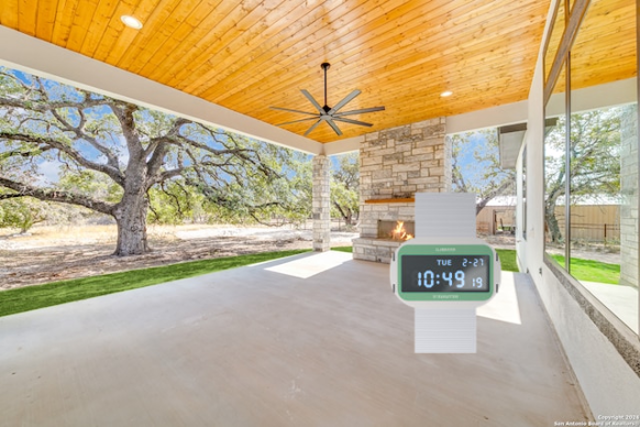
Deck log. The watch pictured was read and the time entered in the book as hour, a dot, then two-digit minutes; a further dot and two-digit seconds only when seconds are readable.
10.49.19
